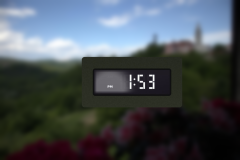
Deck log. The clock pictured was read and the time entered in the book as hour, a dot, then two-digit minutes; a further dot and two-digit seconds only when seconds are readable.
1.53
